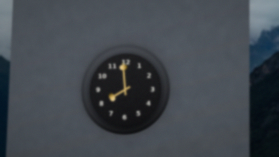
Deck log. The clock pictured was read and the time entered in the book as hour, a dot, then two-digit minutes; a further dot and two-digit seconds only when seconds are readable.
7.59
